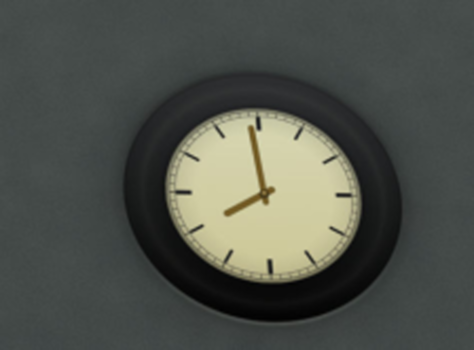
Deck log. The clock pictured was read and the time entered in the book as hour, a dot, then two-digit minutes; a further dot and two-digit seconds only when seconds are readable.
7.59
